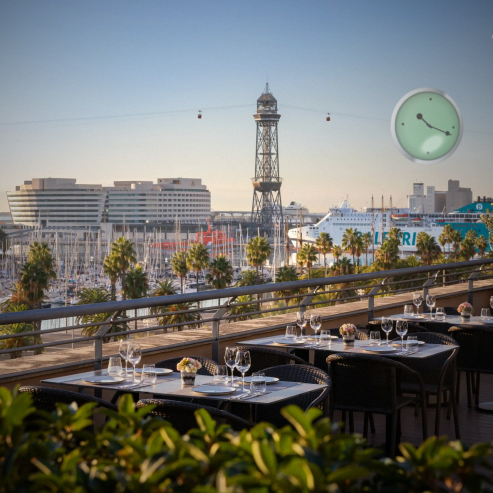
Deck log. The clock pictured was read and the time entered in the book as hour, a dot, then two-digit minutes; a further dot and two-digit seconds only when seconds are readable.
10.18
